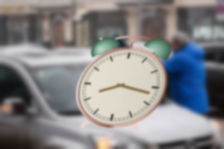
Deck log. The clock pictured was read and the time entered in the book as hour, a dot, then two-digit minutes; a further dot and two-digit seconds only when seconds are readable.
8.17
